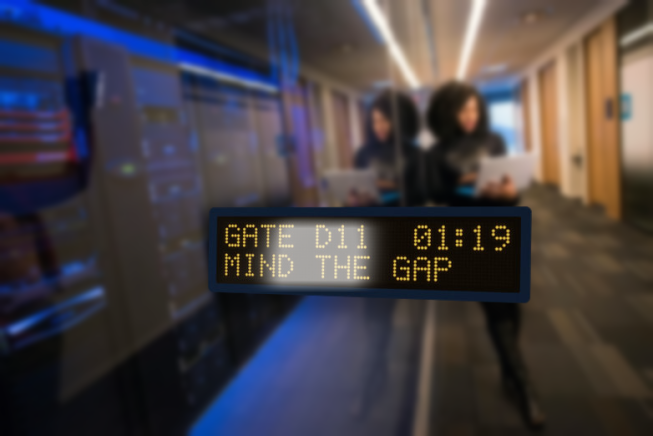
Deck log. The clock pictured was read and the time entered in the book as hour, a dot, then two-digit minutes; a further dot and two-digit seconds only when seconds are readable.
1.19
